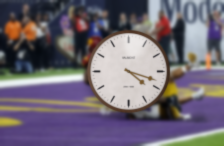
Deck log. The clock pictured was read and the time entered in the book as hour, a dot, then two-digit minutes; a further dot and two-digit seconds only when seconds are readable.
4.18
